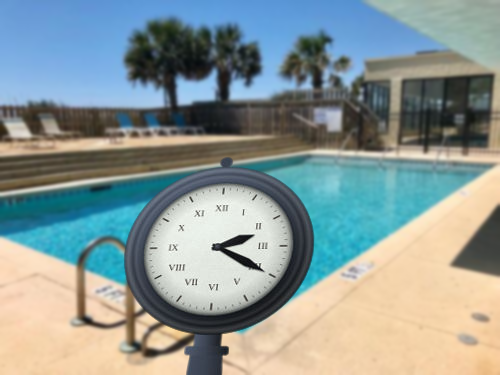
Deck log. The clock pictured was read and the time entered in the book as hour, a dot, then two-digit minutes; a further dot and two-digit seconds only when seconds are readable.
2.20
